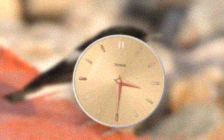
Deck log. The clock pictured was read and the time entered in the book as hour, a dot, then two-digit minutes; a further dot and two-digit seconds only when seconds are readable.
3.30
